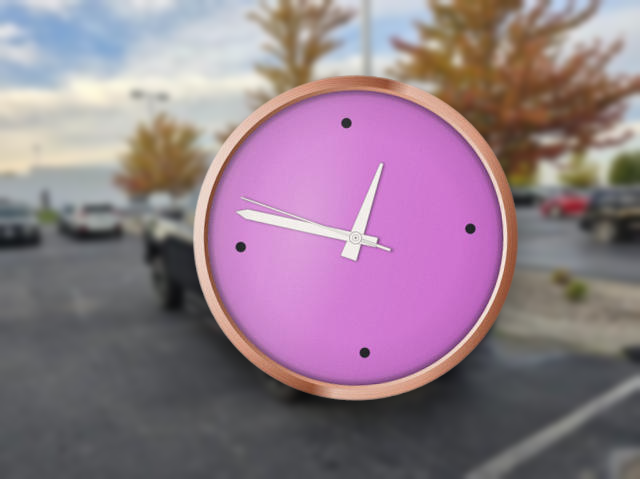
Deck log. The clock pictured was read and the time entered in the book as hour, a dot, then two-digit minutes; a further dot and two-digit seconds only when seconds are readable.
12.47.49
